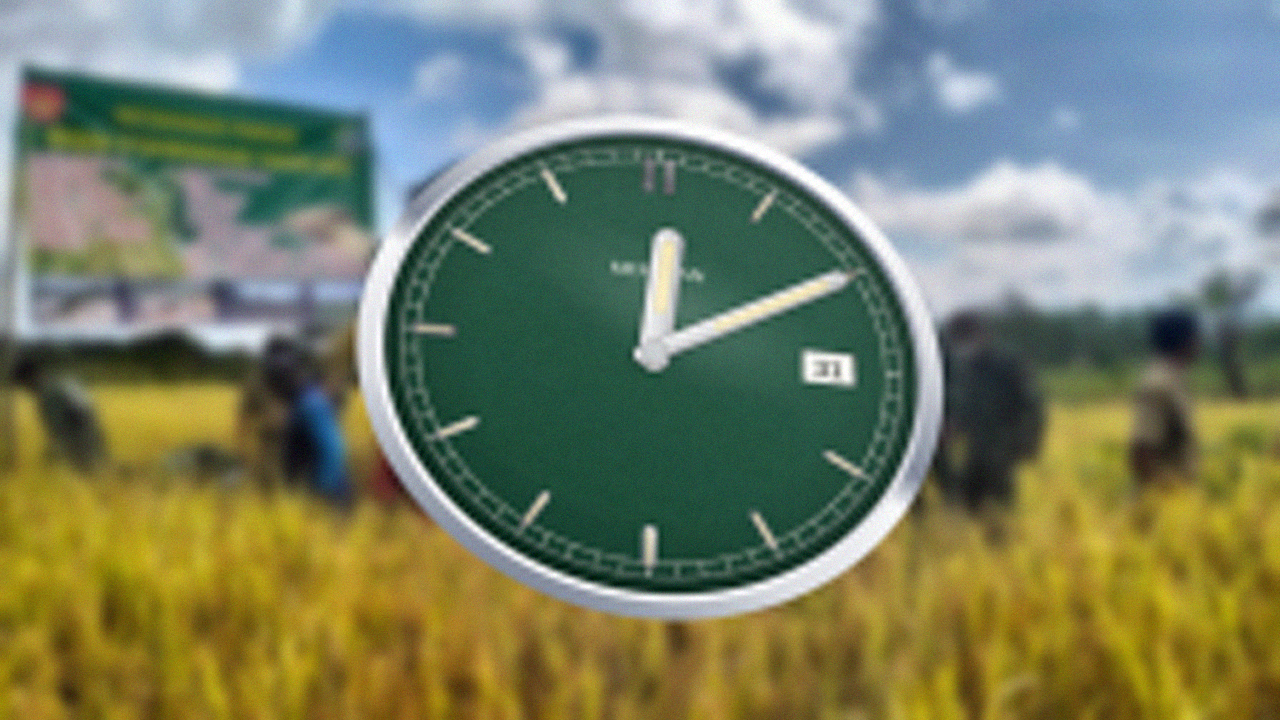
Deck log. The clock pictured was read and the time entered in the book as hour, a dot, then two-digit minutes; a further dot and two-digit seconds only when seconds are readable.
12.10
